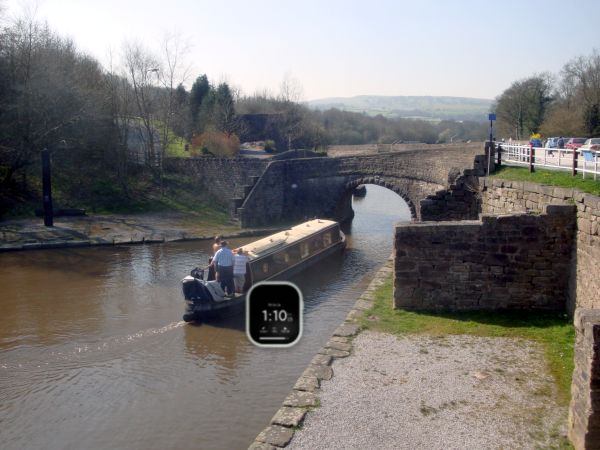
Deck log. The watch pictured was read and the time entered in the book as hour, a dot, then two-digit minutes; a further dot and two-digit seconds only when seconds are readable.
1.10
